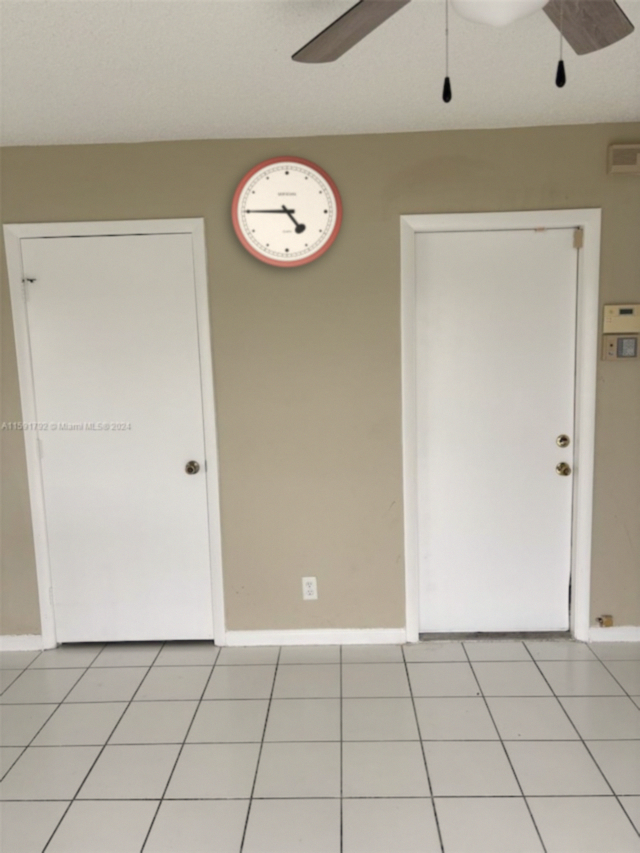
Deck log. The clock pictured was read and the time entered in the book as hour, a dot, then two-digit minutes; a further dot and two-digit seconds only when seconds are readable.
4.45
